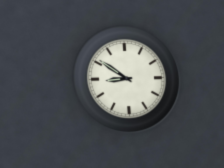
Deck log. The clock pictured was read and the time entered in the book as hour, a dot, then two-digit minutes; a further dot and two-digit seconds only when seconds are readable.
8.51
